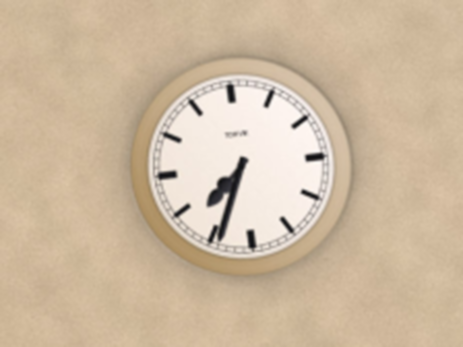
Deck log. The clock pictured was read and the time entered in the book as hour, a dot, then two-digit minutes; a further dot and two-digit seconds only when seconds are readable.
7.34
